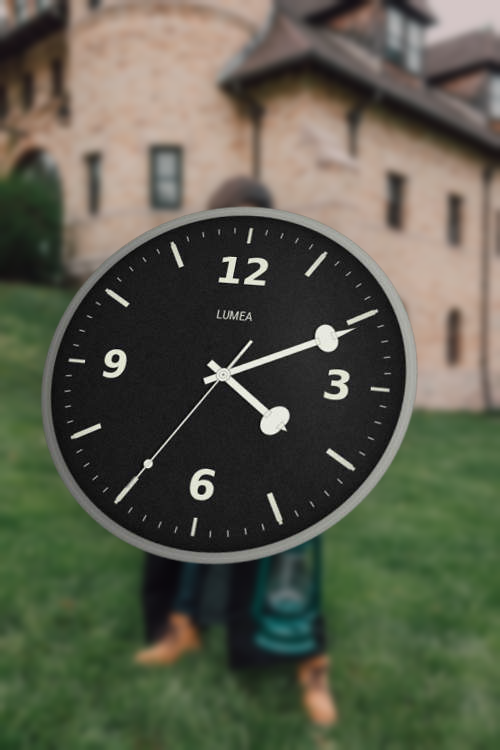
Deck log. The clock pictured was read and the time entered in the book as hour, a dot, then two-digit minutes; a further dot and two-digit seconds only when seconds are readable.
4.10.35
